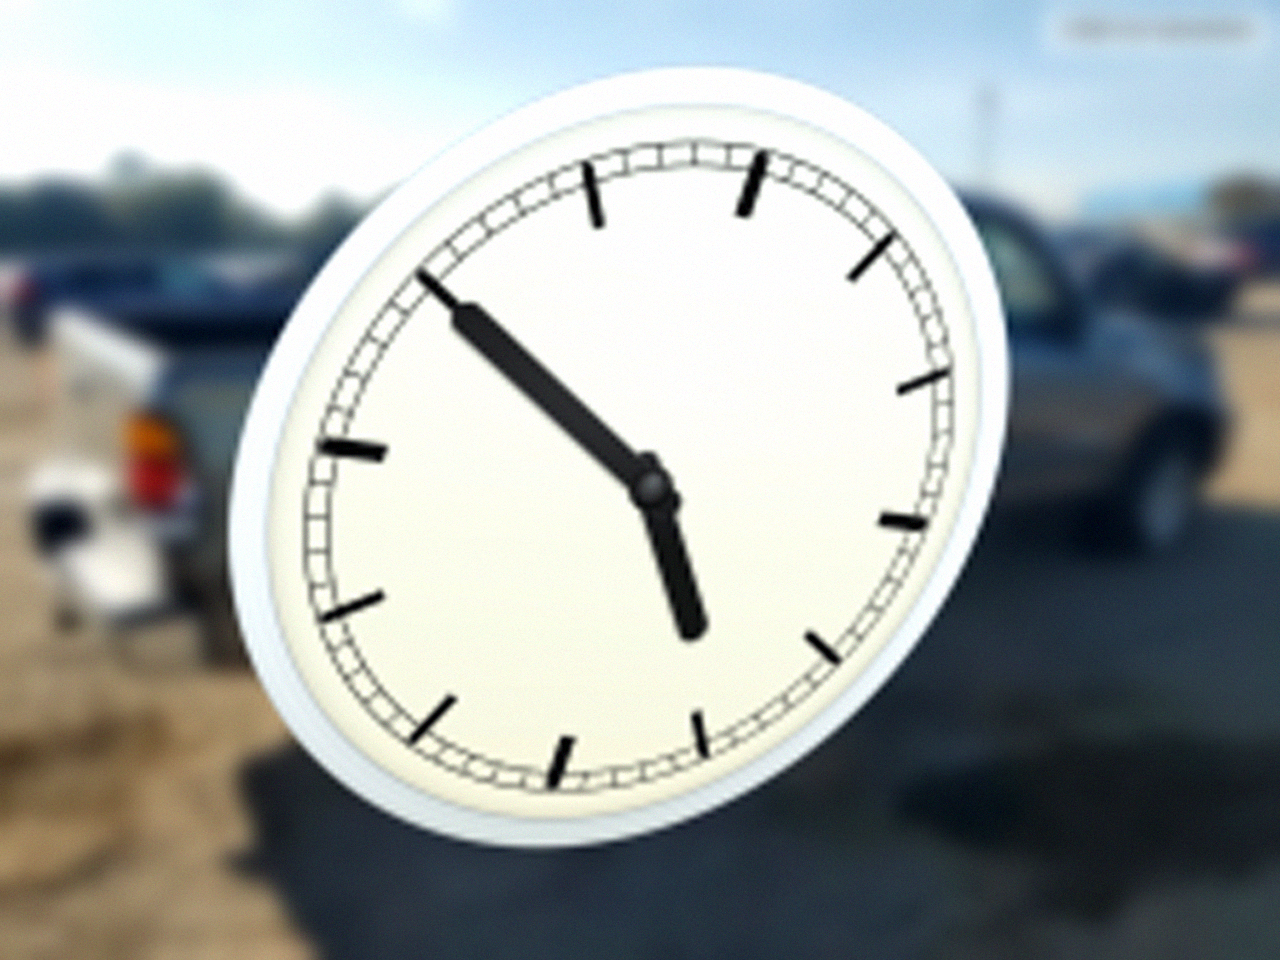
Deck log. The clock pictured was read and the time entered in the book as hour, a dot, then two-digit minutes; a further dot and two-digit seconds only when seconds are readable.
4.50
